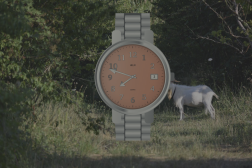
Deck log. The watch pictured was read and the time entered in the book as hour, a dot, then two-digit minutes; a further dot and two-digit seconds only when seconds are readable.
7.48
